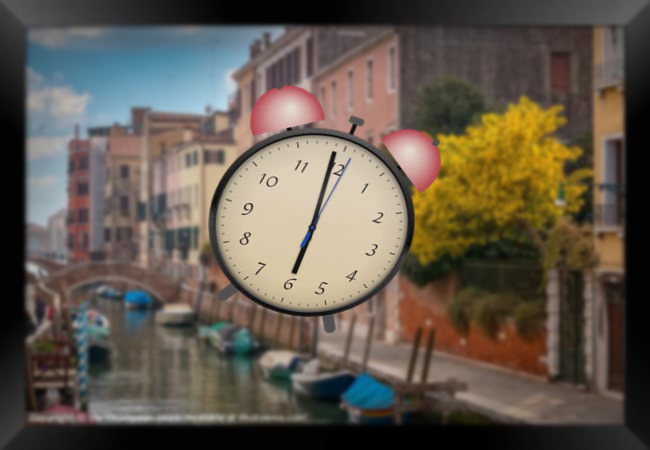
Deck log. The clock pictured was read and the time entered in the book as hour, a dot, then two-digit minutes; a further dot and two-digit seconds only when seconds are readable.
5.59.01
